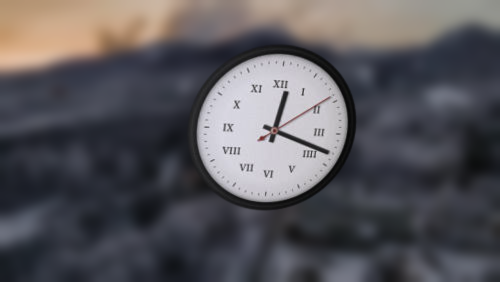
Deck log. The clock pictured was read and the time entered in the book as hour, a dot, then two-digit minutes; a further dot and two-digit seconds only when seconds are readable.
12.18.09
